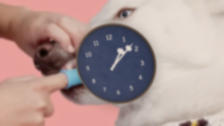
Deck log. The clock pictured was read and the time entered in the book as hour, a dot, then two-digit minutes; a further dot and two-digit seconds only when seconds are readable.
1.08
